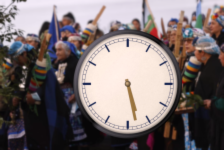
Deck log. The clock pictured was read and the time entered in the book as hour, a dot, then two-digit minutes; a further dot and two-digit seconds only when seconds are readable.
5.28
